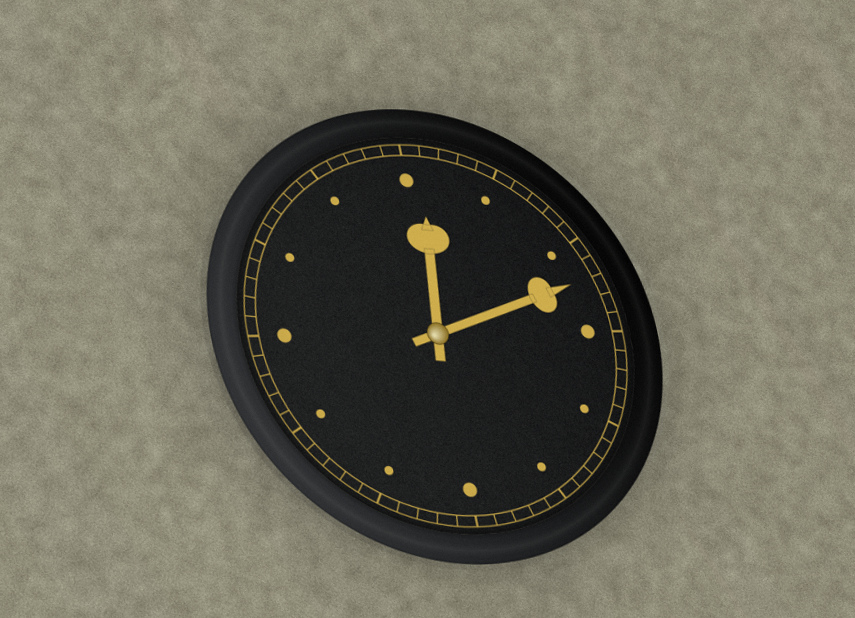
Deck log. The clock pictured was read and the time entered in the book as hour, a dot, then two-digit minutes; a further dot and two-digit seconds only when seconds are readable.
12.12
